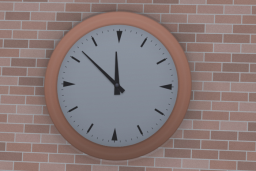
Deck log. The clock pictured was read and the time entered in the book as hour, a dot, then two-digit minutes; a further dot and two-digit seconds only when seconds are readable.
11.52
